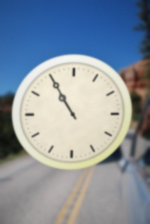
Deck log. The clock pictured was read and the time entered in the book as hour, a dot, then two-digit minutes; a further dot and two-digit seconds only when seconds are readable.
10.55
